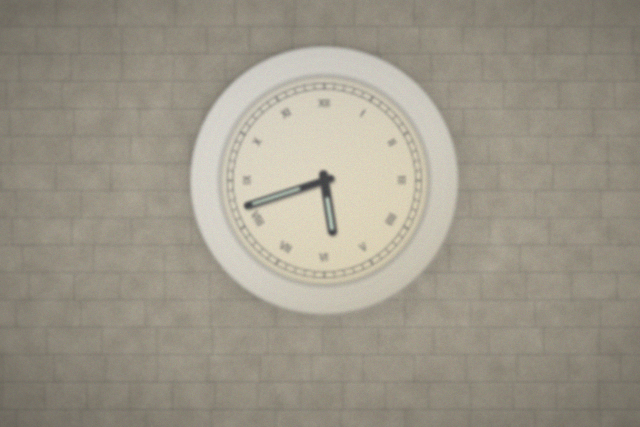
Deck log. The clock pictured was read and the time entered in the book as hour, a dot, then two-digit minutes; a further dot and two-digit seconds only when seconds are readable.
5.42
